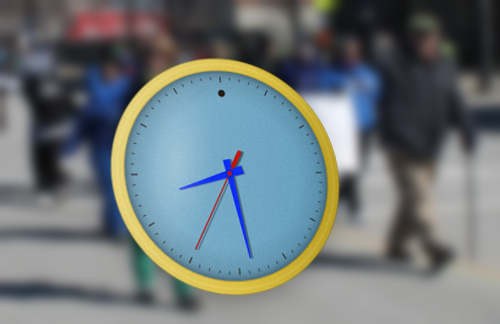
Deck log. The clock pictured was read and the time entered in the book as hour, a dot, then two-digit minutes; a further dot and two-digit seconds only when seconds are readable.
8.28.35
